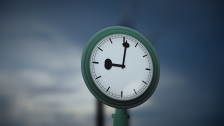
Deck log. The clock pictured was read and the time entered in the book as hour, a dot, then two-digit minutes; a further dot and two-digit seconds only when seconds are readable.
9.01
